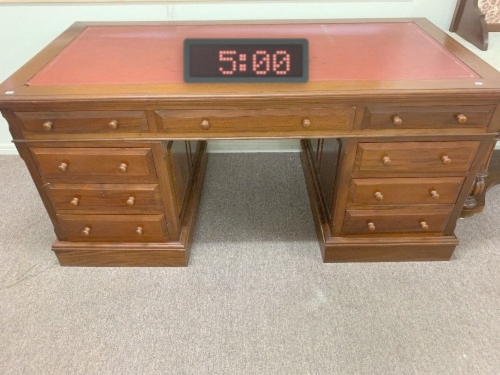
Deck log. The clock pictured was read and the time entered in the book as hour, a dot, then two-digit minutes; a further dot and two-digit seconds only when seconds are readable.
5.00
